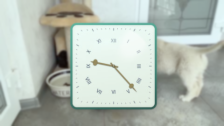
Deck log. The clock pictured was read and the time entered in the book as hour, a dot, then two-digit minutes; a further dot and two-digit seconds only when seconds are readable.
9.23
